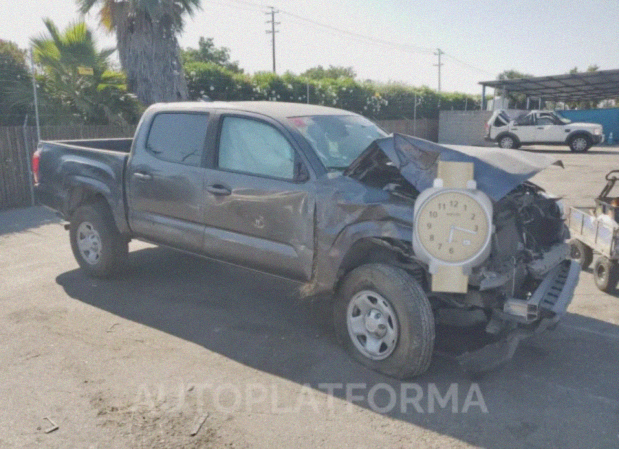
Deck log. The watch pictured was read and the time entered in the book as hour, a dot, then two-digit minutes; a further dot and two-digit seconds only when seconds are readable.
6.17
